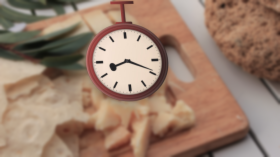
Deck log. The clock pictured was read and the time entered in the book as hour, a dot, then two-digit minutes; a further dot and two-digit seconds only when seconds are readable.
8.19
